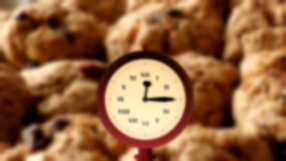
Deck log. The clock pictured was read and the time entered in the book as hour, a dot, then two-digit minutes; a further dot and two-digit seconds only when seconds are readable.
12.15
